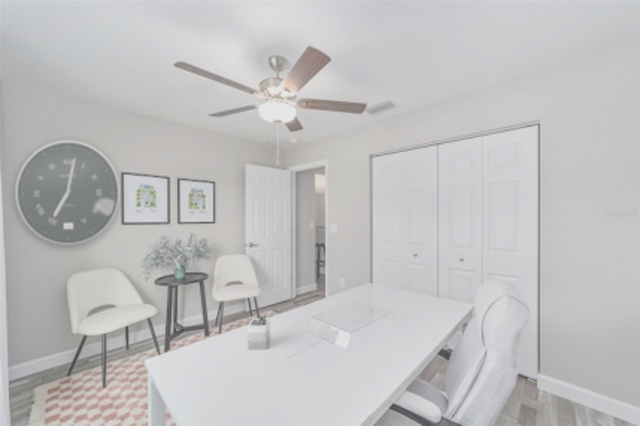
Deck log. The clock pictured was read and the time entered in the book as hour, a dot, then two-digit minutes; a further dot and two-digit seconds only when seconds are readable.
7.02
